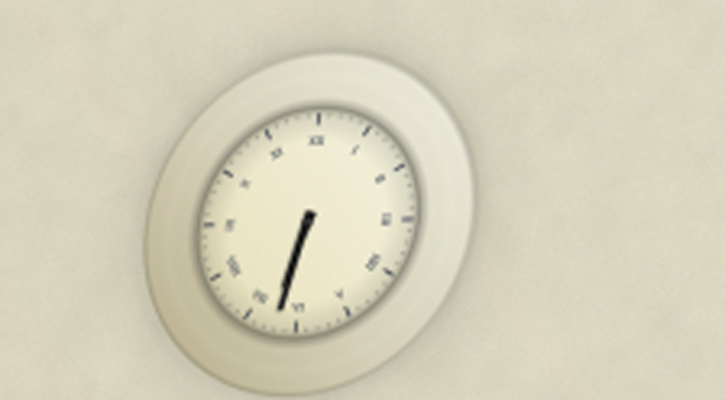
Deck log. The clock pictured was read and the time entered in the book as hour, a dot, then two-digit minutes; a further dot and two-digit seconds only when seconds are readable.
6.32
